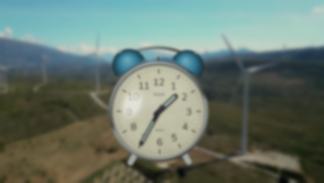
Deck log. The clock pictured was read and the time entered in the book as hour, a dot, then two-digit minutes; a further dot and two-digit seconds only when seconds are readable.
1.35
